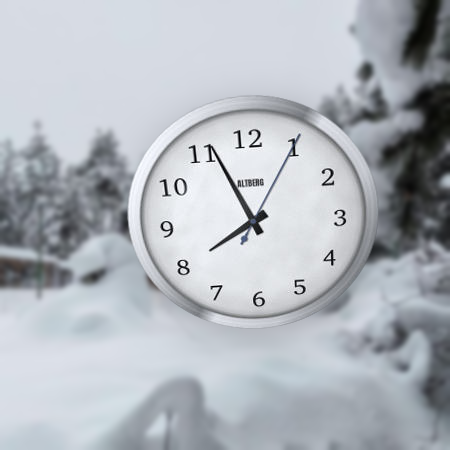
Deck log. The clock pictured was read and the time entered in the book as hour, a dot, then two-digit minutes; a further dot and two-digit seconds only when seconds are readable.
7.56.05
